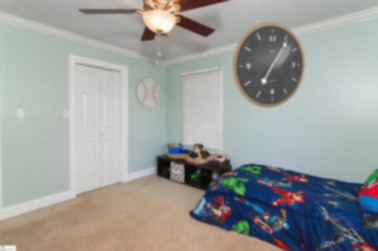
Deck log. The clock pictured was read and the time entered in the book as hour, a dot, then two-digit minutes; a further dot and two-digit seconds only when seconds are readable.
7.06
